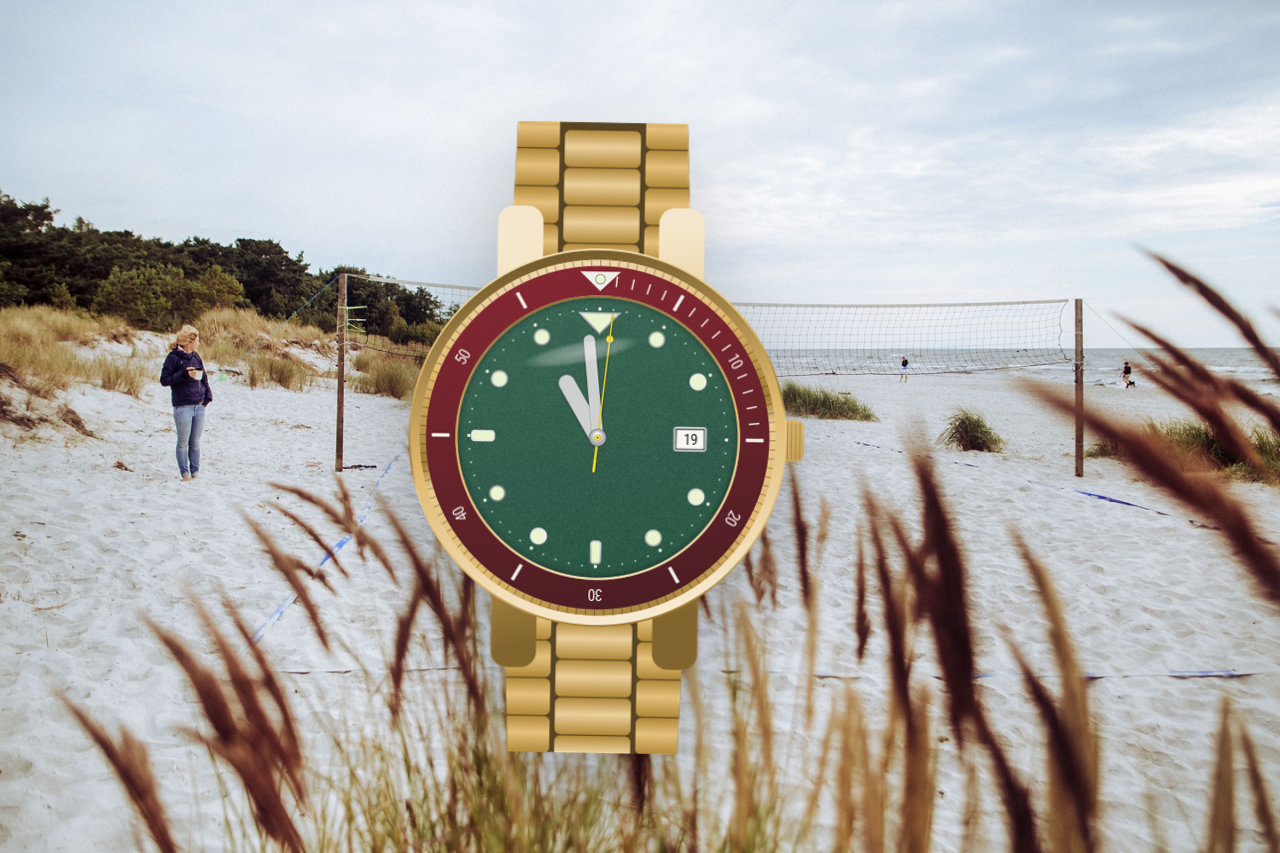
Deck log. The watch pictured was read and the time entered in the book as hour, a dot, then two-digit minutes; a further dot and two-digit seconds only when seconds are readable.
10.59.01
